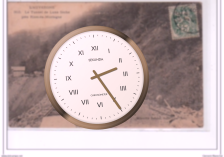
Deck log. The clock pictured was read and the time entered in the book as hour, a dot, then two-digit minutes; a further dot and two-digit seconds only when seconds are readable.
2.25
